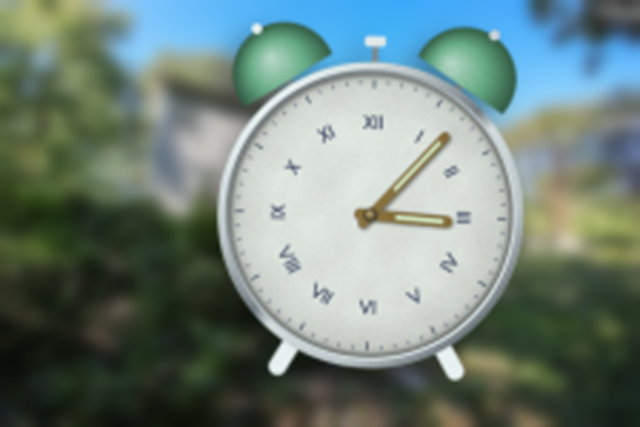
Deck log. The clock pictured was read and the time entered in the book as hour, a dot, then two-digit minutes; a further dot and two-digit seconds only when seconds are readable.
3.07
